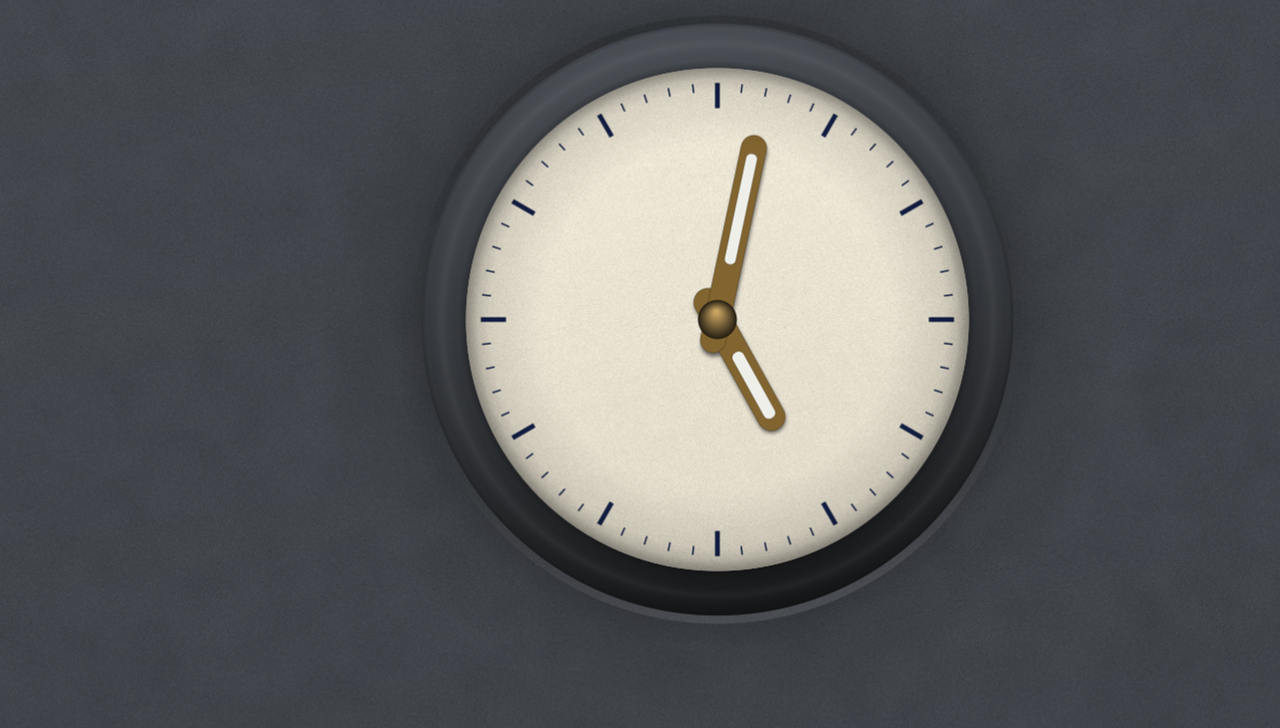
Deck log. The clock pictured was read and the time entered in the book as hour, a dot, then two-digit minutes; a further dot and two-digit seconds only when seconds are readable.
5.02
